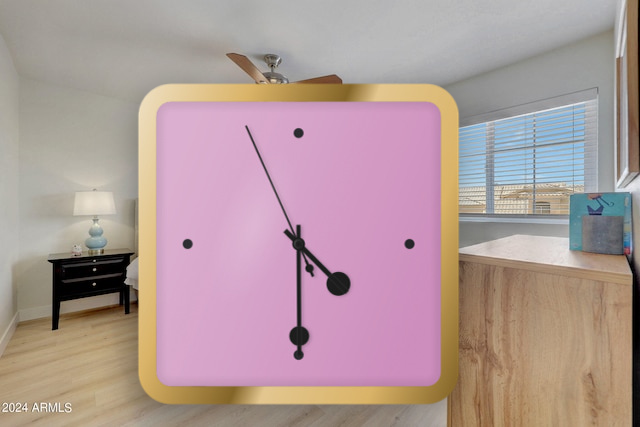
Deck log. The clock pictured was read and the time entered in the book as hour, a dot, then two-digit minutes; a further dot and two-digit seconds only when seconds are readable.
4.29.56
